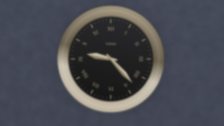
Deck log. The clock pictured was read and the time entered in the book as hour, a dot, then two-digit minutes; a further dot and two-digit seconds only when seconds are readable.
9.23
